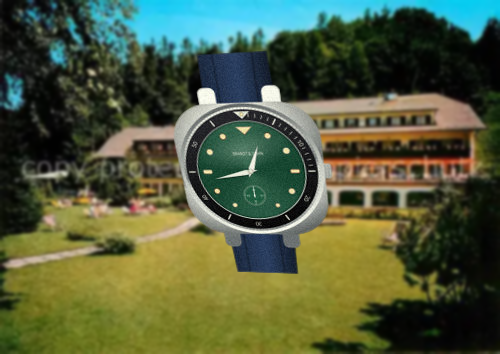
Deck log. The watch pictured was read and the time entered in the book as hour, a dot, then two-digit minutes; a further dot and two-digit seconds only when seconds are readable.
12.43
